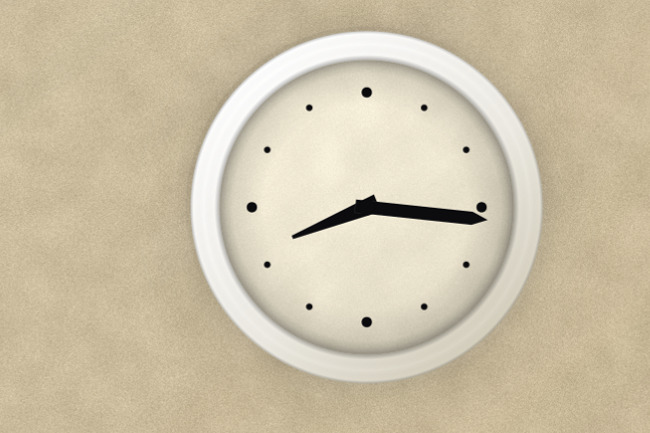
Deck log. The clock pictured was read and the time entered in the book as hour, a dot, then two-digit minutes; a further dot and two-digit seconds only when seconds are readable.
8.16
